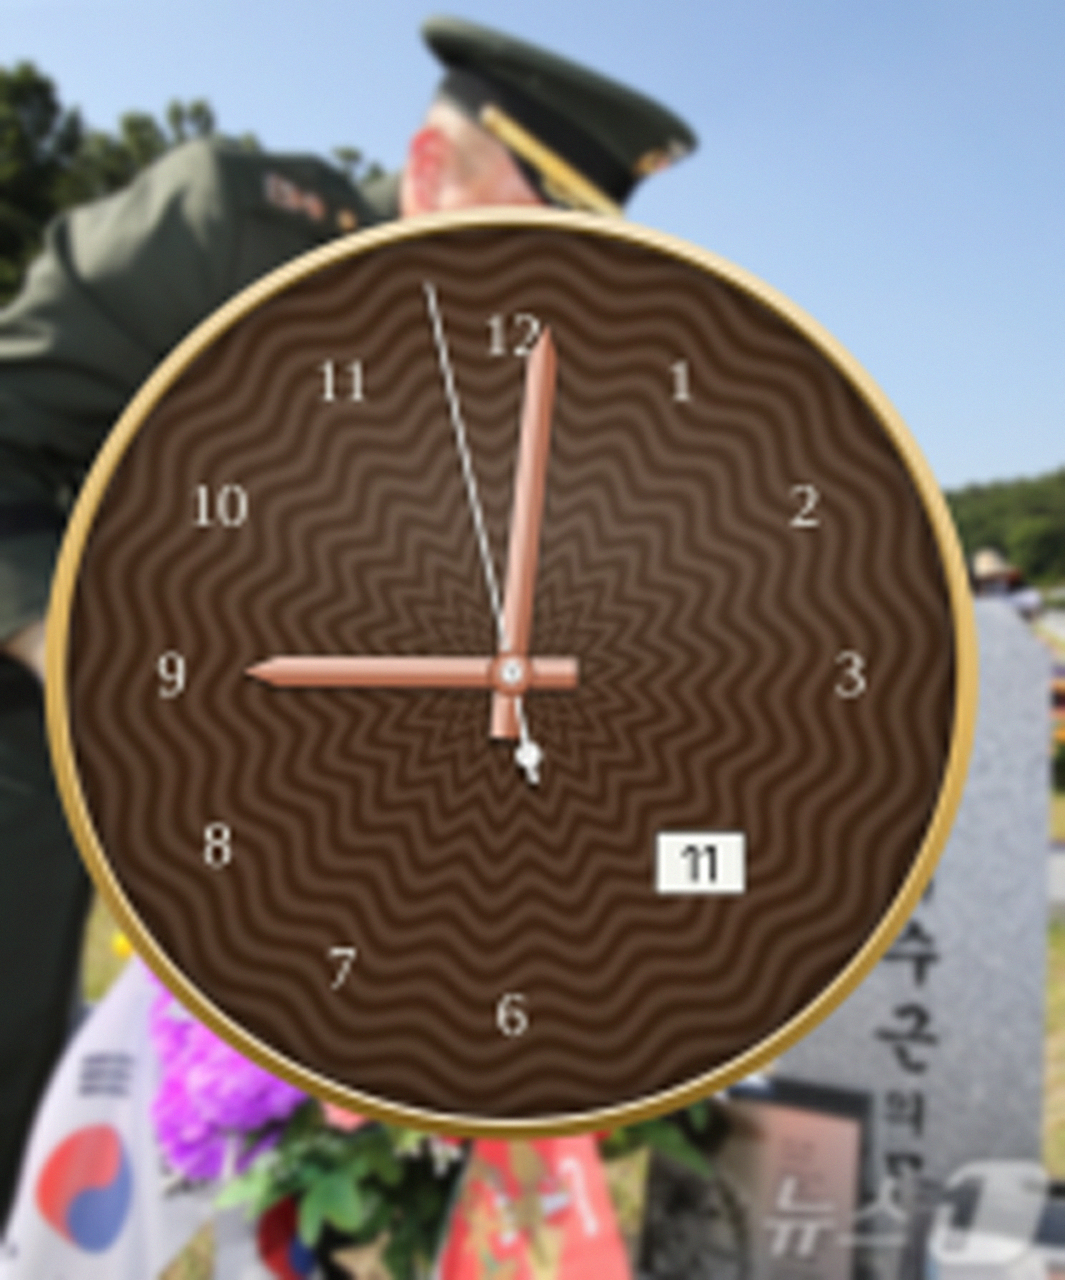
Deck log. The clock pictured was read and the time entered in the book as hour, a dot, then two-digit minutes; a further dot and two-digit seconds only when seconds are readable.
9.00.58
